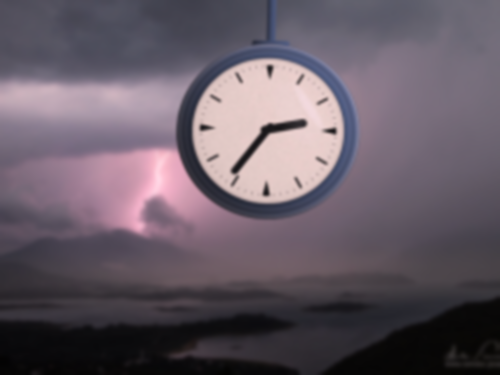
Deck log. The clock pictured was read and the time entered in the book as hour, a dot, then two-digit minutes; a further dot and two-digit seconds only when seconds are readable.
2.36
